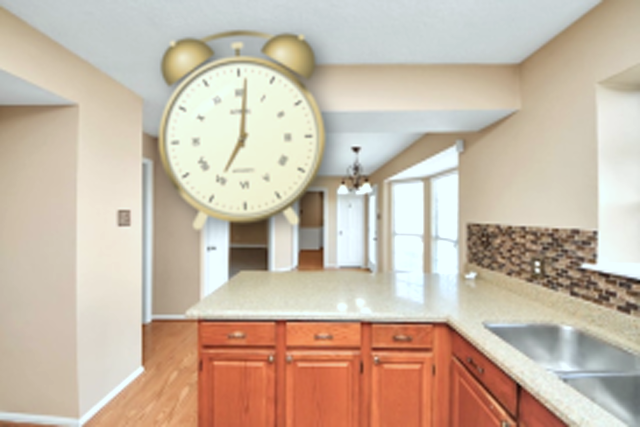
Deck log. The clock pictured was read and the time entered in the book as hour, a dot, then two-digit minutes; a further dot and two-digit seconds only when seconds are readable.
7.01
